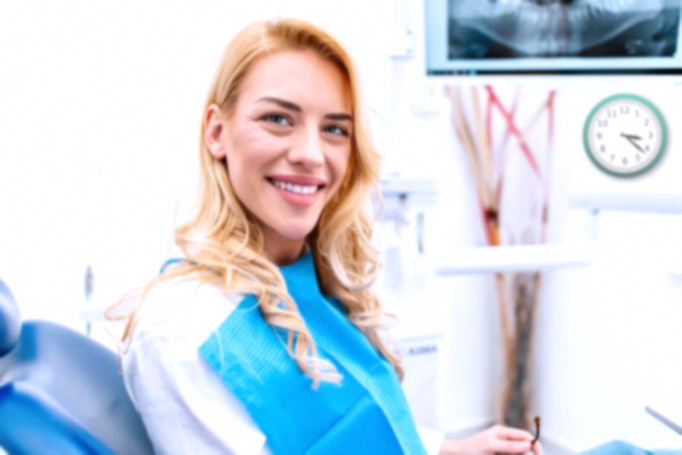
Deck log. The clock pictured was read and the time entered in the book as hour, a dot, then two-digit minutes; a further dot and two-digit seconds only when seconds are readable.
3.22
